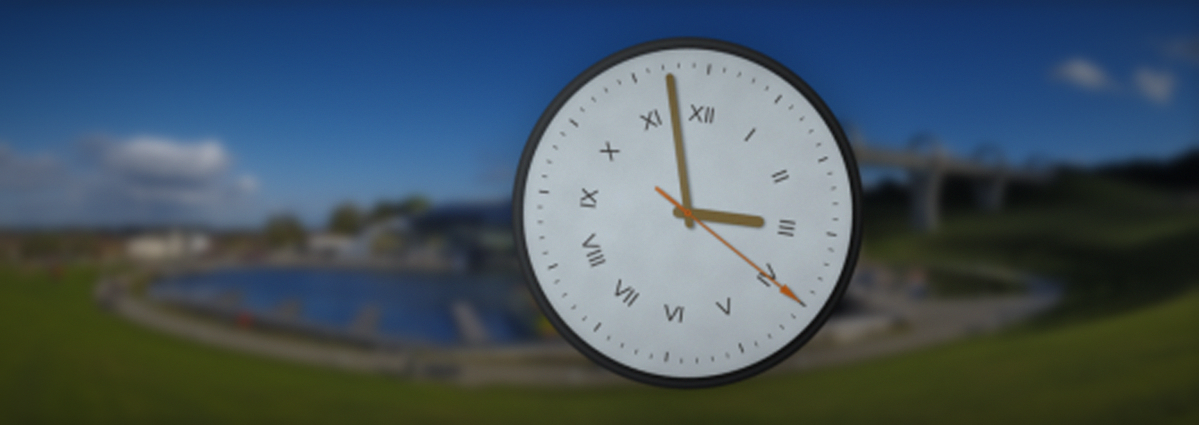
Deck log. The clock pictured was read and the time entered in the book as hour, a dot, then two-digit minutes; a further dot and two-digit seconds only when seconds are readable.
2.57.20
